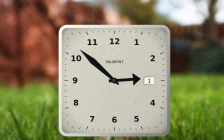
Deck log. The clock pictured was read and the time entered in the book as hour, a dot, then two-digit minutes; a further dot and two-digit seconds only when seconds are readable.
2.52
